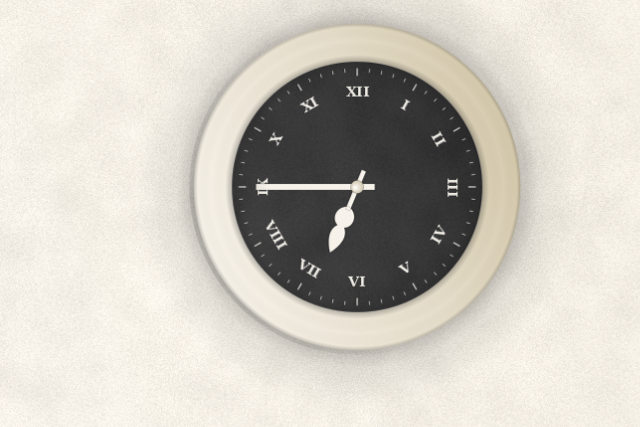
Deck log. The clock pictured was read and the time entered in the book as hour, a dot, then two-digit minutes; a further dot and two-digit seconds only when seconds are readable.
6.45
